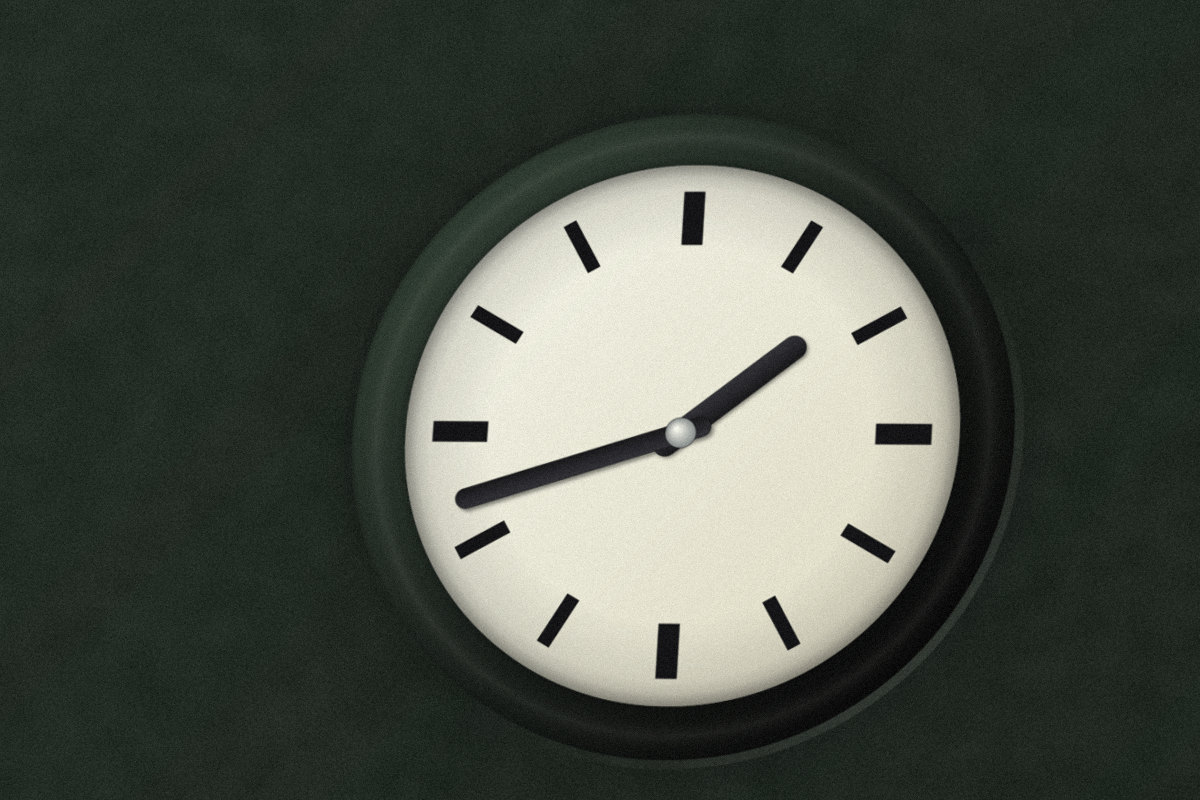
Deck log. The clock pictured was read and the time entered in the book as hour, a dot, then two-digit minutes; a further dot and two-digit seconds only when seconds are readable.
1.42
